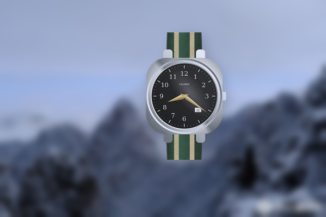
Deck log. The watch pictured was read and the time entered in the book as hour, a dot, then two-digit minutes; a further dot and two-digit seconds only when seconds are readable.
8.21
